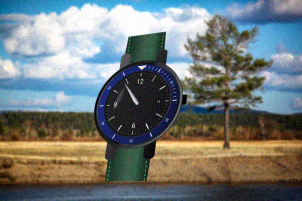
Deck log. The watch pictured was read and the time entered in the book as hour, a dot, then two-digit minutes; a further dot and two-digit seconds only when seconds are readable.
10.54
